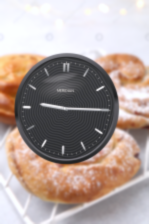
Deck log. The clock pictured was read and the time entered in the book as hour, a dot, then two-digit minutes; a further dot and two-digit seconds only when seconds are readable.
9.15
